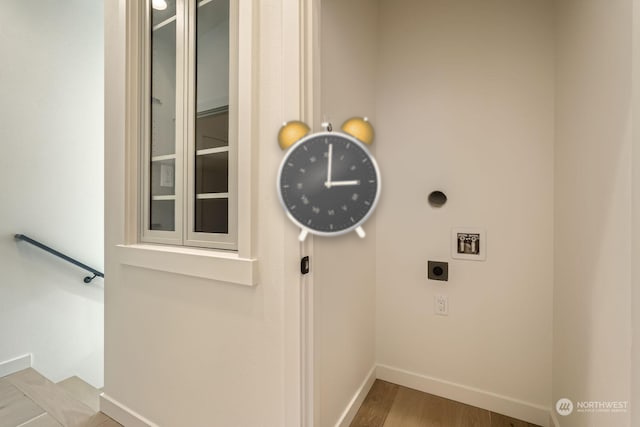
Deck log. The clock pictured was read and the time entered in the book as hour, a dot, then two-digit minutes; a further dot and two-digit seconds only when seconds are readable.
3.01
